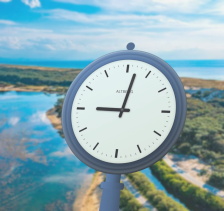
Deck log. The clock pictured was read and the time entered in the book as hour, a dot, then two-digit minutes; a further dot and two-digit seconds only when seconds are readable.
9.02
